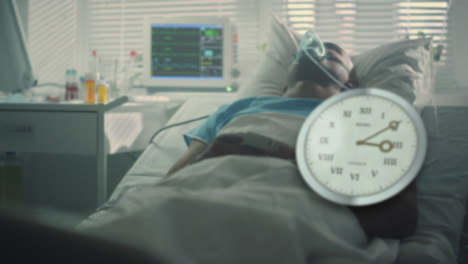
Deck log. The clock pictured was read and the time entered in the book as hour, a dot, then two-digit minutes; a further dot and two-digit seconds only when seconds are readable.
3.09
